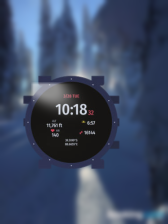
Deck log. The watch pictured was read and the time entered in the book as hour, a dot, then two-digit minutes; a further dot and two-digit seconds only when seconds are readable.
10.18
